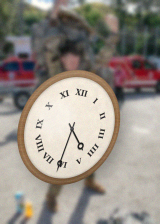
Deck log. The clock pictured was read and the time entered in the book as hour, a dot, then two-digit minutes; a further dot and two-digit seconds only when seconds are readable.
4.31
